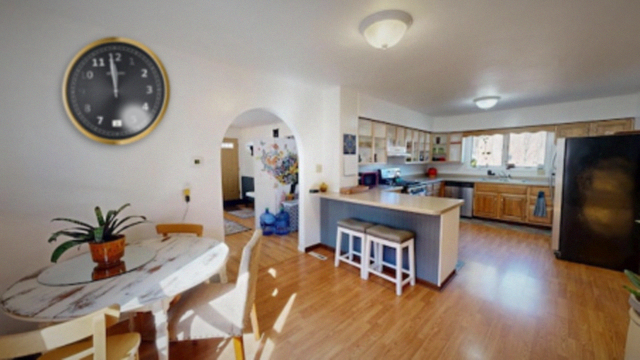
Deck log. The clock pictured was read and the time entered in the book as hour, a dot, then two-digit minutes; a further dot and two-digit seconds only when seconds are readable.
11.59
